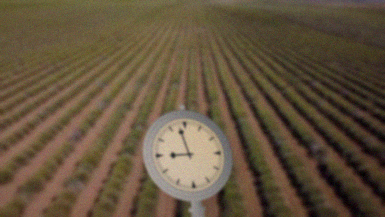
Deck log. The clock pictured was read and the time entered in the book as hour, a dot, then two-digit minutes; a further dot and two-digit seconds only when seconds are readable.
8.58
